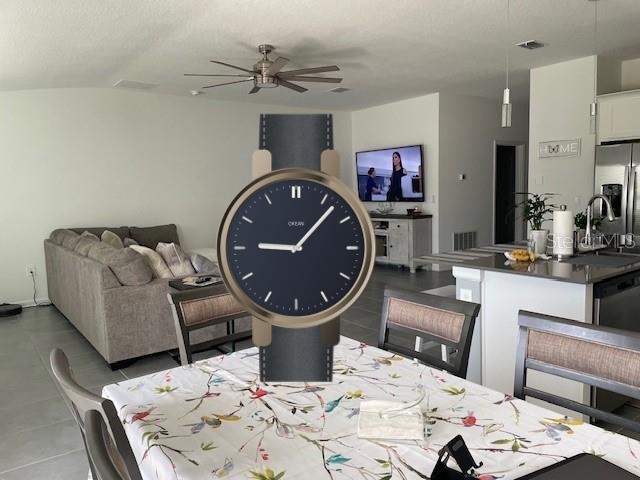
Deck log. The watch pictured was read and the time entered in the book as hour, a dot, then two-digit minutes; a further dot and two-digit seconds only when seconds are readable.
9.07
